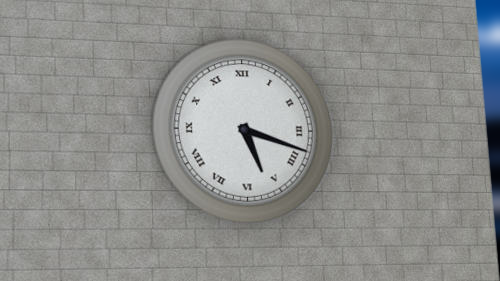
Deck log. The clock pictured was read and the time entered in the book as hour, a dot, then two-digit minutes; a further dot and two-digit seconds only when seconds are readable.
5.18
